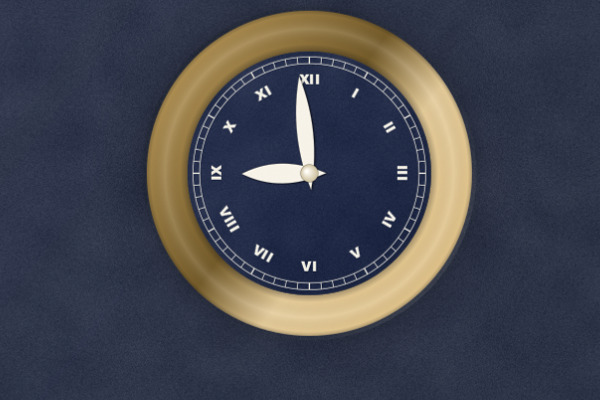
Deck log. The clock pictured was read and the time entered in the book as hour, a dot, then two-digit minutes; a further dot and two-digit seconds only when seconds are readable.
8.59
